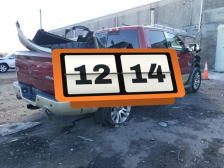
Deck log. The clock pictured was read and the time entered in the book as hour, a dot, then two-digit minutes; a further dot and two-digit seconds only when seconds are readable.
12.14
